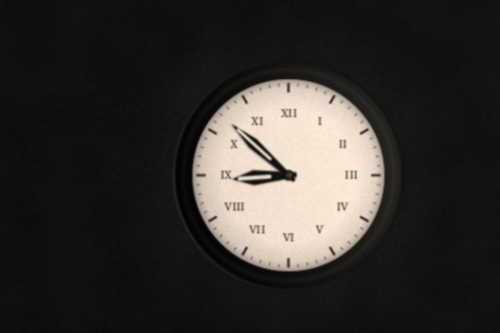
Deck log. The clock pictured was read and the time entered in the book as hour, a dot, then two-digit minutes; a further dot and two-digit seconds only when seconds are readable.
8.52
